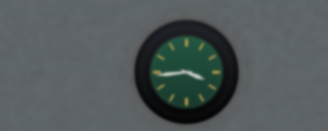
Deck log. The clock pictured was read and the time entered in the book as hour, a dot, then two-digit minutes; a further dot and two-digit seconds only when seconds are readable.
3.44
